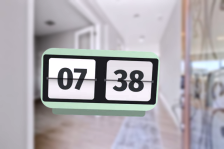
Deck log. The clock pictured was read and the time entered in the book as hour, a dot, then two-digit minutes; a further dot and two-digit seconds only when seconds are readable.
7.38
